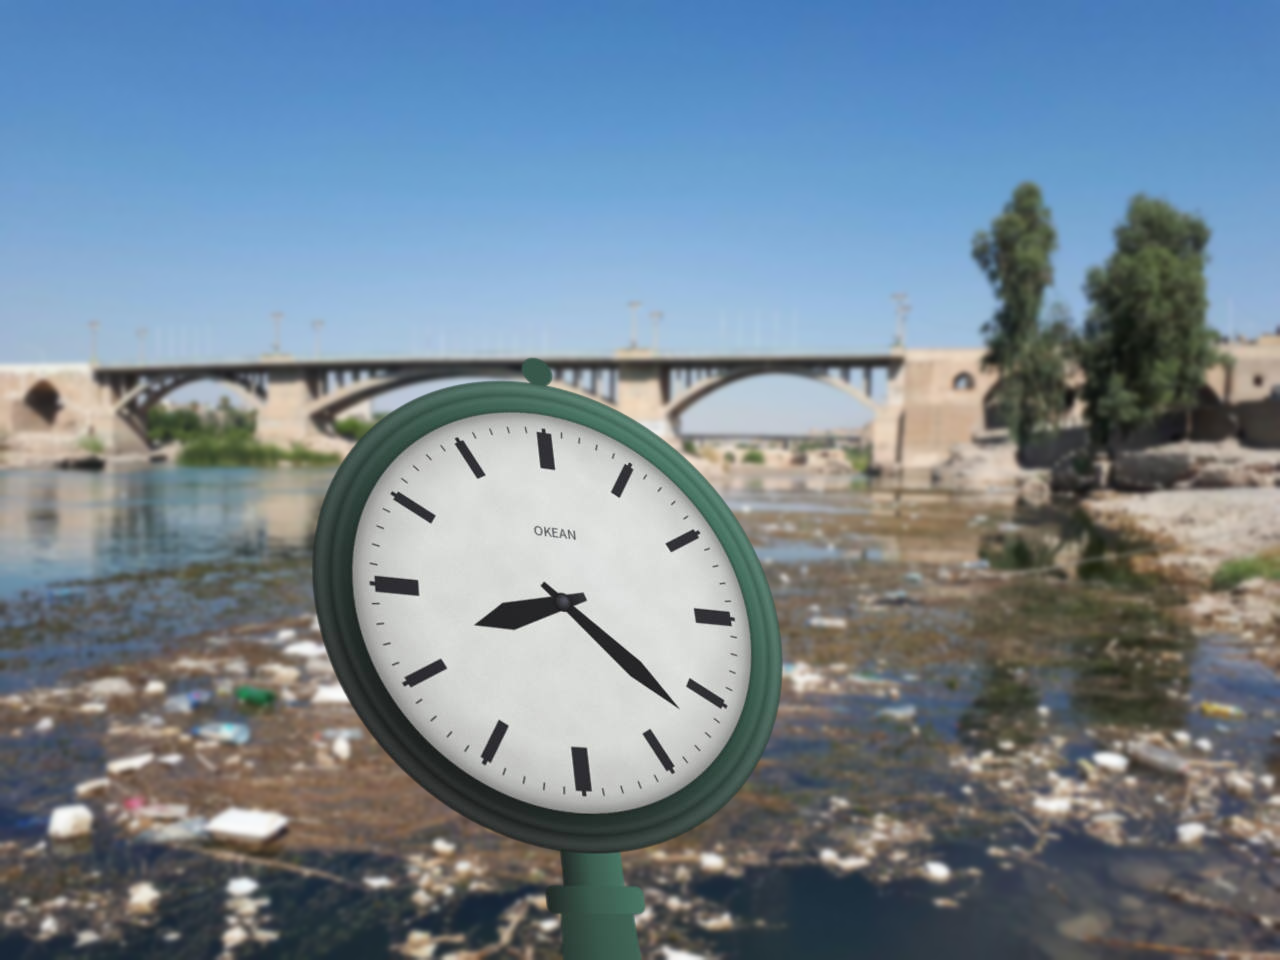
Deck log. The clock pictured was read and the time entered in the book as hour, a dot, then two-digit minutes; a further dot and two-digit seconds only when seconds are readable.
8.22
